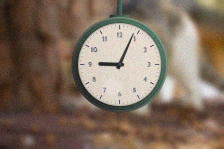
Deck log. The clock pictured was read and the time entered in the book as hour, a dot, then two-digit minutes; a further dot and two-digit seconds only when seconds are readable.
9.04
